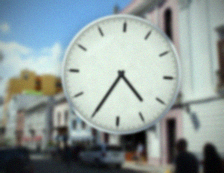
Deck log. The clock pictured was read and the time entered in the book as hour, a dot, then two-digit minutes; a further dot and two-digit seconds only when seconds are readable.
4.35
